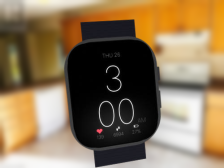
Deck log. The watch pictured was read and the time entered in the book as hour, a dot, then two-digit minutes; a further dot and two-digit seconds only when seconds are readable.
3.00
